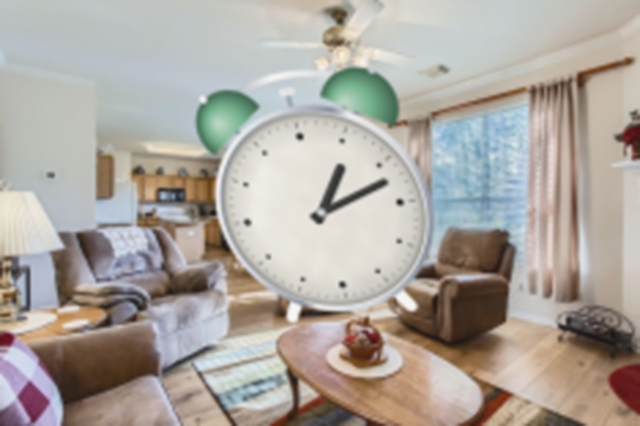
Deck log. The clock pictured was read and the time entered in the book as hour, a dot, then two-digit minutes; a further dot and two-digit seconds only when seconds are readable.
1.12
